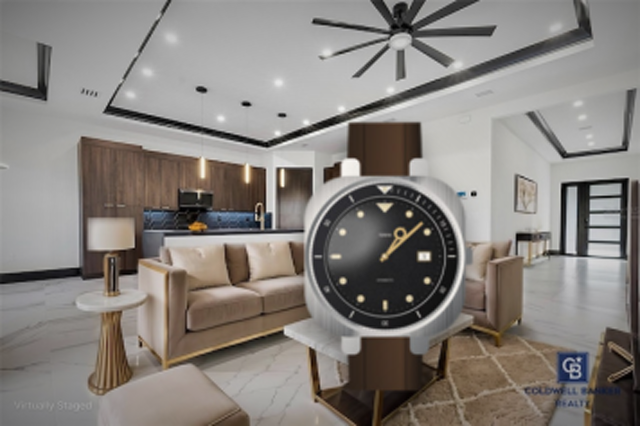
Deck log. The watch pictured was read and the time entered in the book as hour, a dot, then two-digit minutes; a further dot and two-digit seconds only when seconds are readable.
1.08
